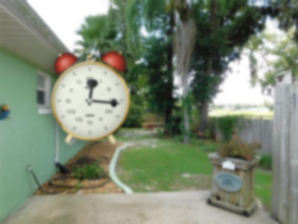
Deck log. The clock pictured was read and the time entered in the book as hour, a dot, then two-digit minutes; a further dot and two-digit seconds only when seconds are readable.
12.16
